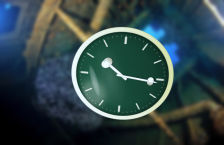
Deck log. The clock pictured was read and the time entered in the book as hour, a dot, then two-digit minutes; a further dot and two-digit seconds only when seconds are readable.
10.16
